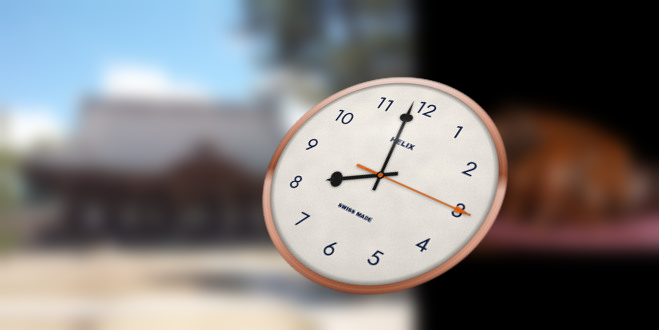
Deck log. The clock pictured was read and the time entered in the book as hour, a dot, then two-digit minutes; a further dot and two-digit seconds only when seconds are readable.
7.58.15
